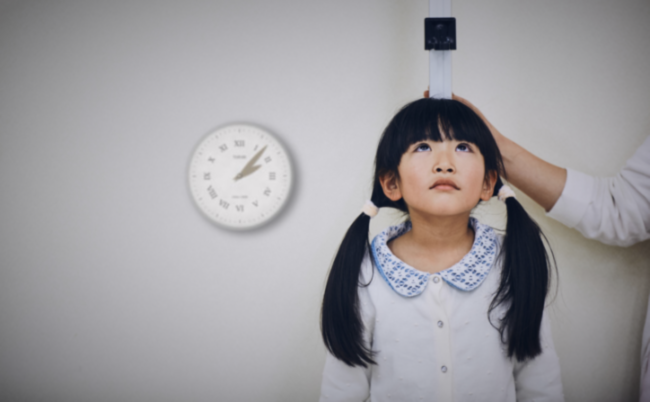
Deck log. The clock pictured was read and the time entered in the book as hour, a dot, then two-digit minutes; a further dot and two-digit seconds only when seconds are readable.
2.07
